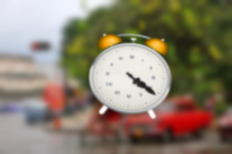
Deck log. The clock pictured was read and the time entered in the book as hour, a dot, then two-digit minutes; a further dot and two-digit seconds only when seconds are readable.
4.21
